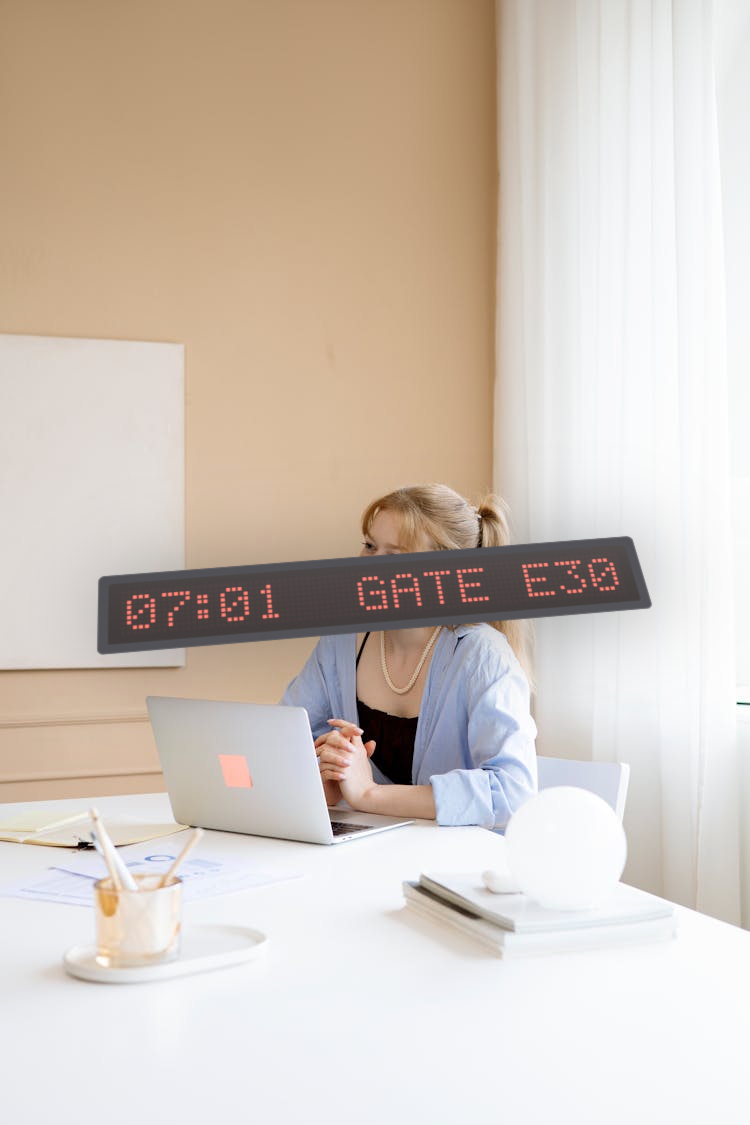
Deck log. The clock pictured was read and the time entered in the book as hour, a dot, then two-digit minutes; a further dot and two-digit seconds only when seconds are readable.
7.01
